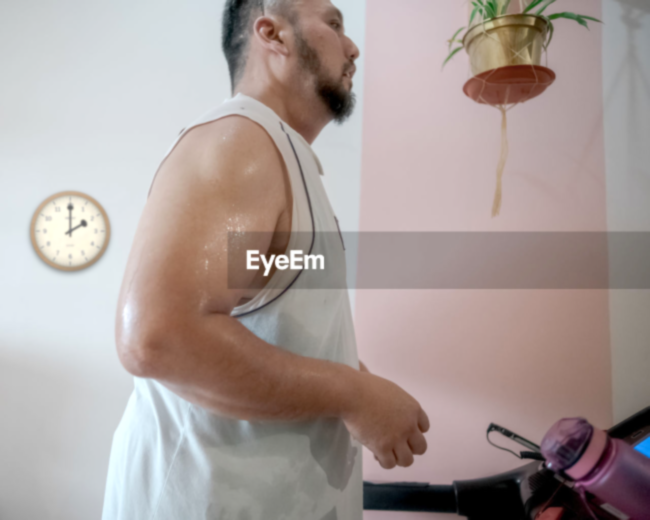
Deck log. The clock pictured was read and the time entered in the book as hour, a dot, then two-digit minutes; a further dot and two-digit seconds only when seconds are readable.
2.00
